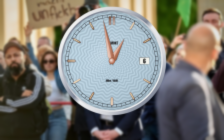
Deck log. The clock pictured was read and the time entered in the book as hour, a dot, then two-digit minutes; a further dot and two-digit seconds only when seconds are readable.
12.58
